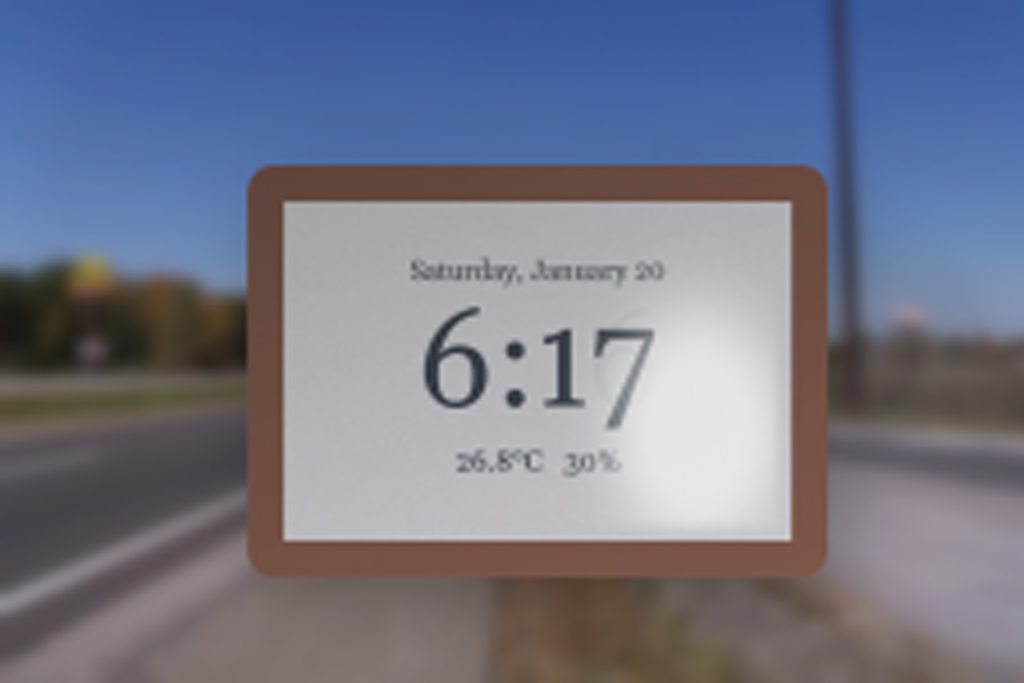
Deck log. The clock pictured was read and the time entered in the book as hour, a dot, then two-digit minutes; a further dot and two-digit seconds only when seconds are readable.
6.17
